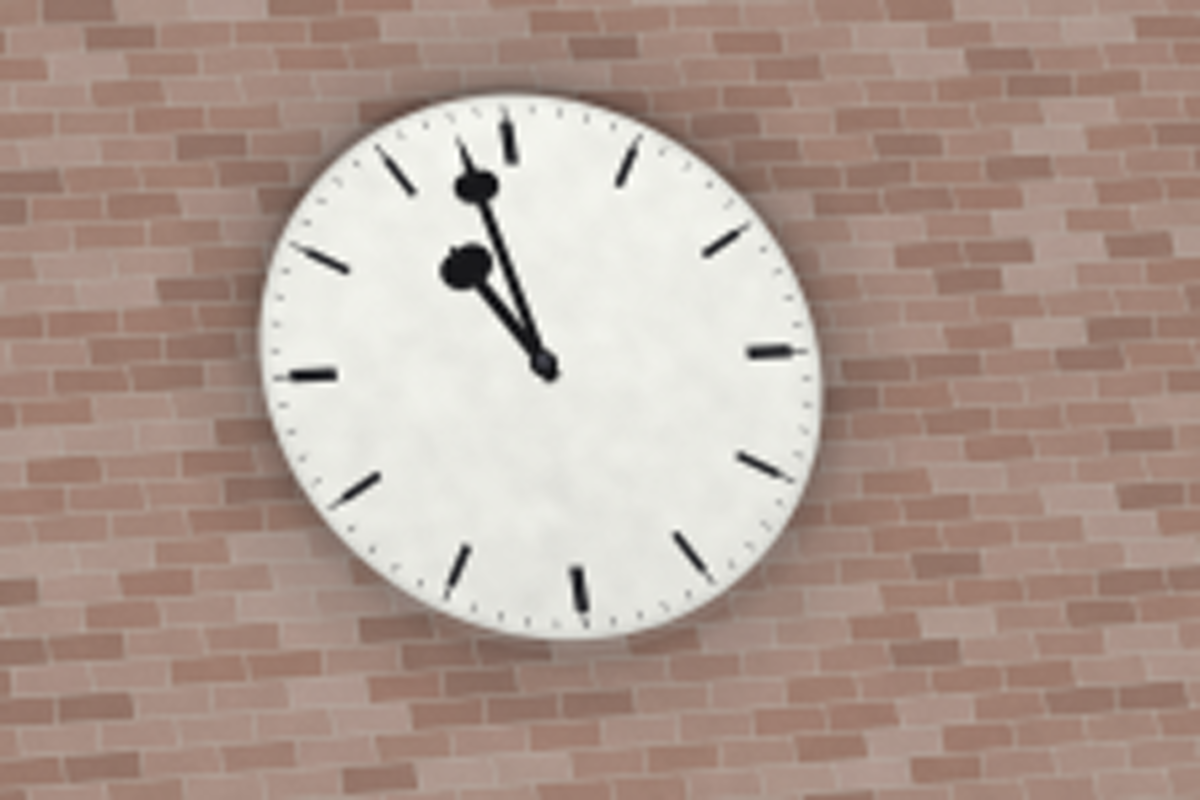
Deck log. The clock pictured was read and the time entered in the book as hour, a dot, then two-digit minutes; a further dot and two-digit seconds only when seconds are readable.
10.58
